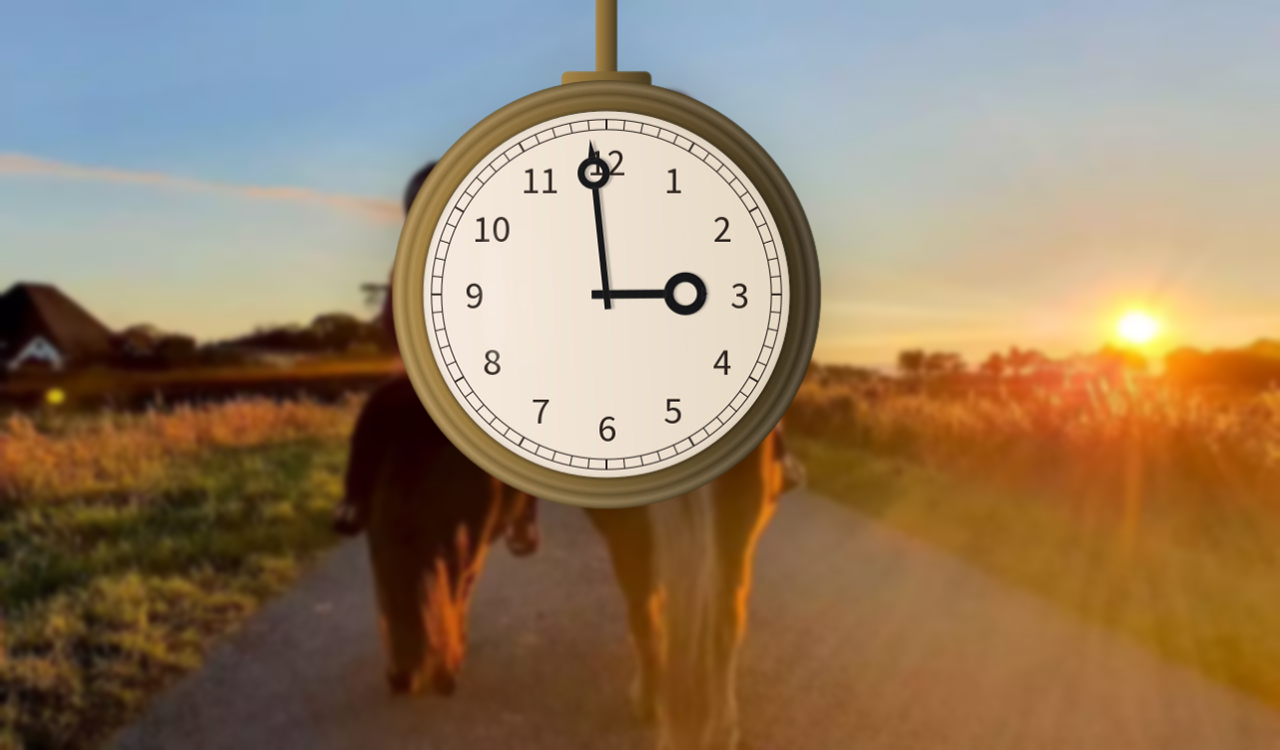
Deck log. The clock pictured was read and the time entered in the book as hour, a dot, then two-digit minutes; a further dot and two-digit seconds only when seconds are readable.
2.59
